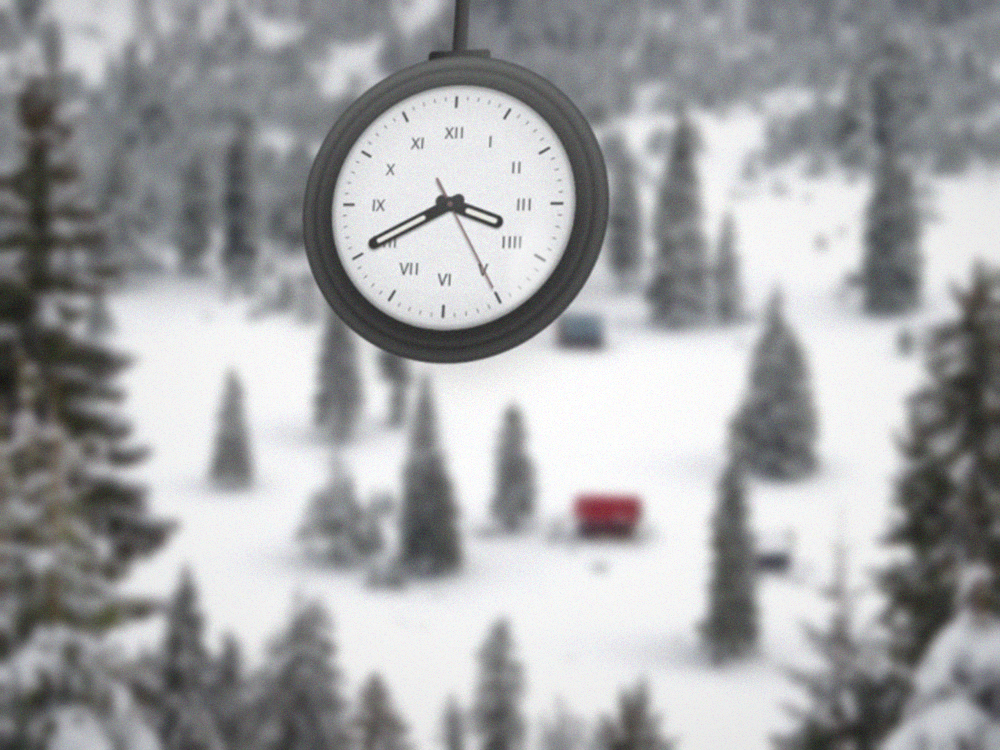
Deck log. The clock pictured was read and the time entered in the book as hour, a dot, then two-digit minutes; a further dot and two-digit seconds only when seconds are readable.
3.40.25
